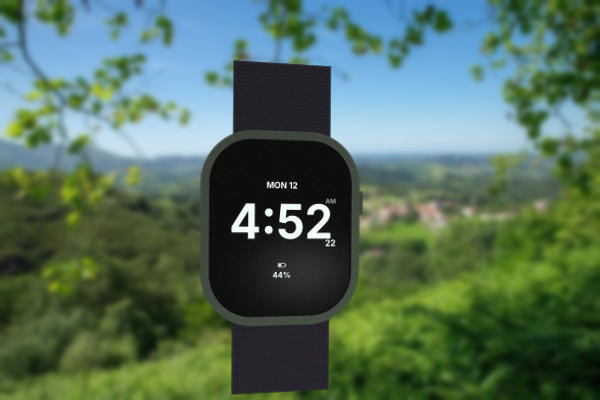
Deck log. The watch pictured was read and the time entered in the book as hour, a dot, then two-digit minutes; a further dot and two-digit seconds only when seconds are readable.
4.52.22
